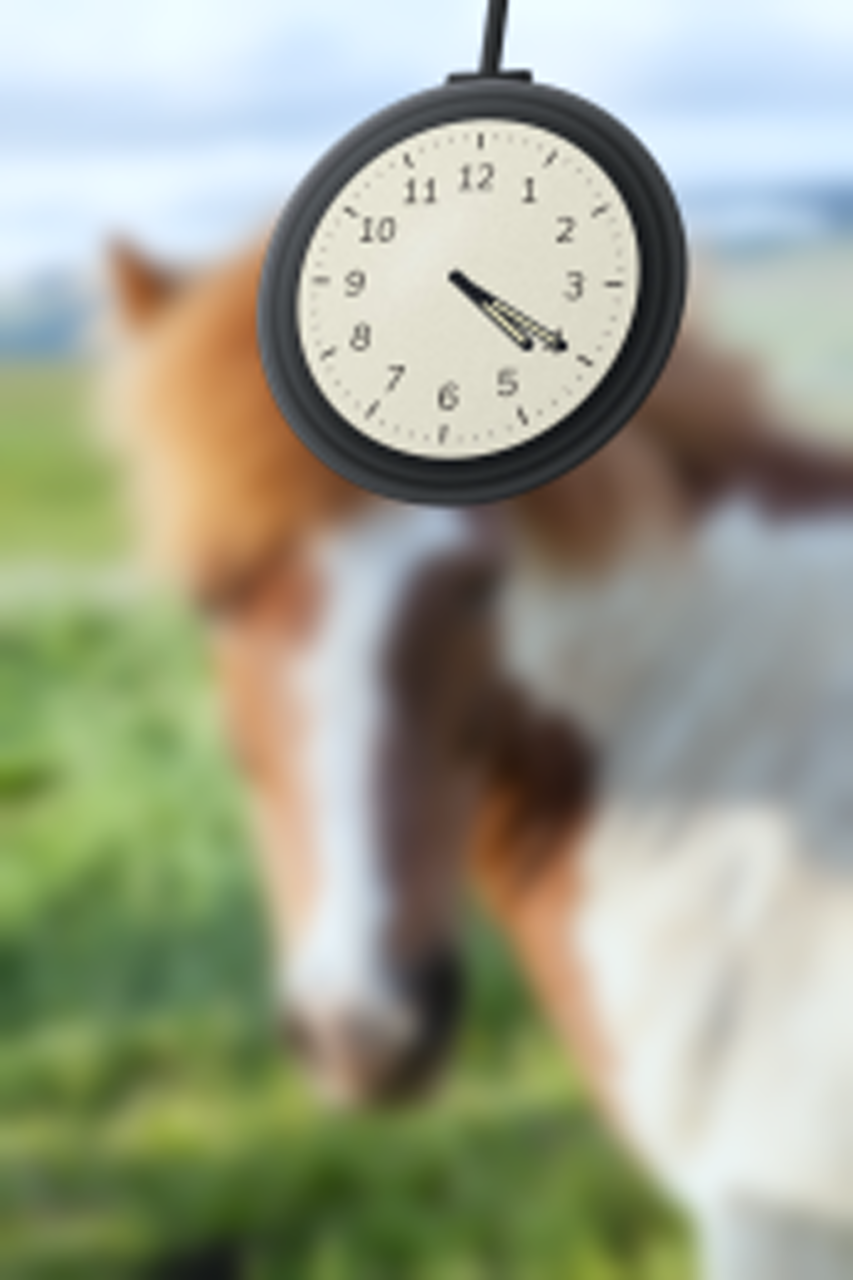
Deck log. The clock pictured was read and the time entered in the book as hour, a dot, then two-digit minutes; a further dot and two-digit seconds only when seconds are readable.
4.20
